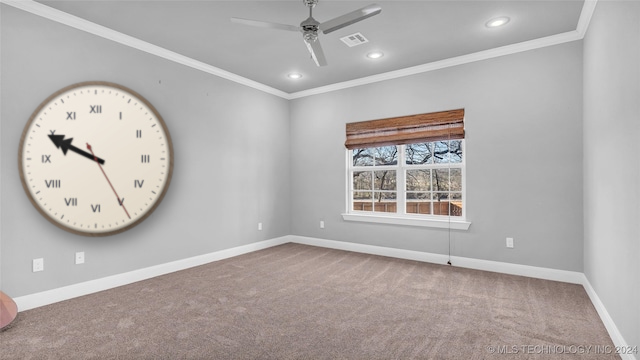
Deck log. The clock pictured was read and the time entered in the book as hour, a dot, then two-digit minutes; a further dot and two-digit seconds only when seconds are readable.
9.49.25
